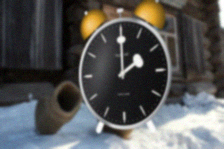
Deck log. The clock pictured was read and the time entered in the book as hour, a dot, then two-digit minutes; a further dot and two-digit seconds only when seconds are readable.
2.00
